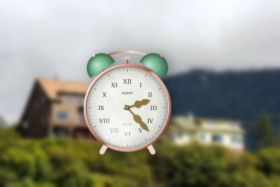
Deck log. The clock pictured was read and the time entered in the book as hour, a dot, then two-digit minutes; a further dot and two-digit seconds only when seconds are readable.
2.23
